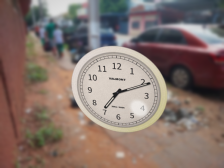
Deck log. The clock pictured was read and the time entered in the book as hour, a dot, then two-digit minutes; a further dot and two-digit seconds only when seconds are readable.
7.11
